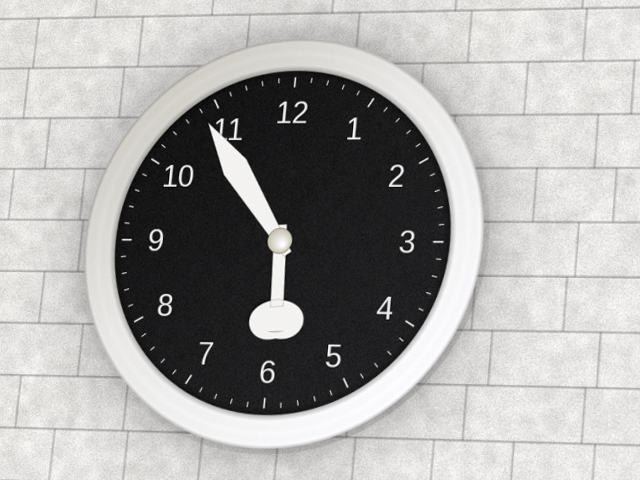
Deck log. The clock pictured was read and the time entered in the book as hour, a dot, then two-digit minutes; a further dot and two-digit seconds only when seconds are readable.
5.54
